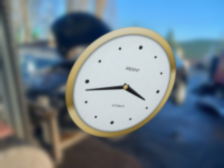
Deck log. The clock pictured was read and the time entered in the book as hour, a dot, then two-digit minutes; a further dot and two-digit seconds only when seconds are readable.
3.43
